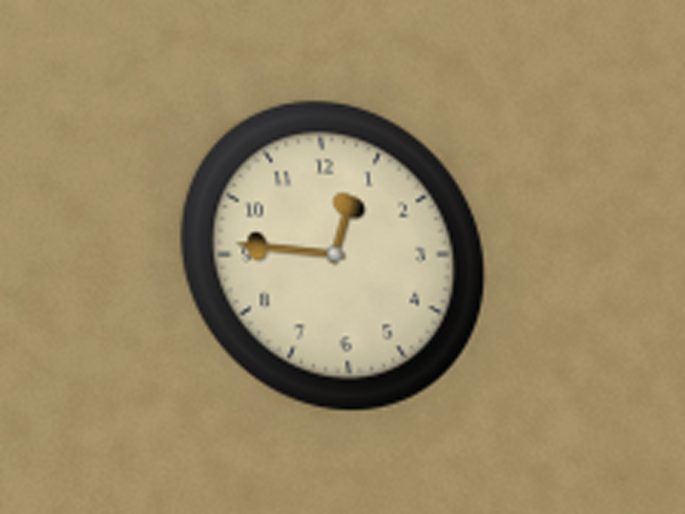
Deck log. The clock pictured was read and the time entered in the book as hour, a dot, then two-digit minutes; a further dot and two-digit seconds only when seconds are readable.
12.46
